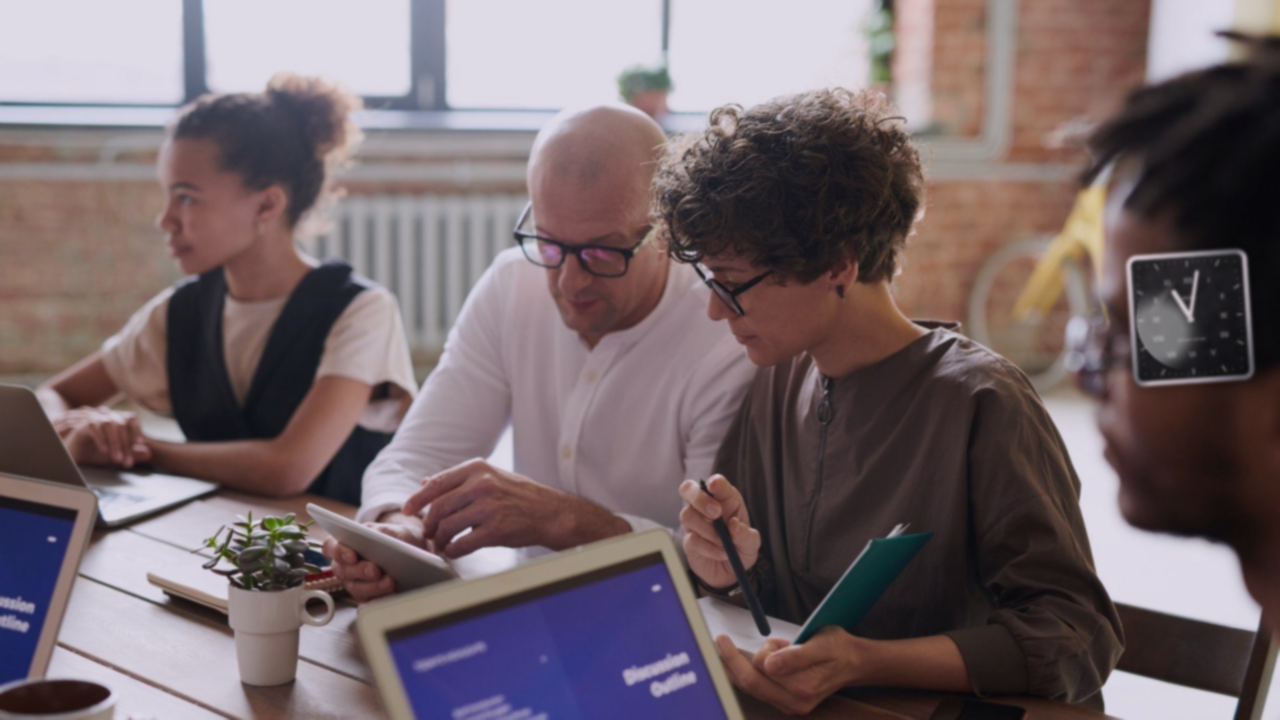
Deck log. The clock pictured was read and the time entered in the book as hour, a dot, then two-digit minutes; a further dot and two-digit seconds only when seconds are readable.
11.02
